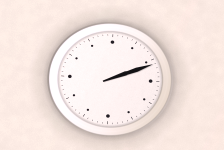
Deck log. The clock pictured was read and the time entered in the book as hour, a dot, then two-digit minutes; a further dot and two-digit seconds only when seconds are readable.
2.11
